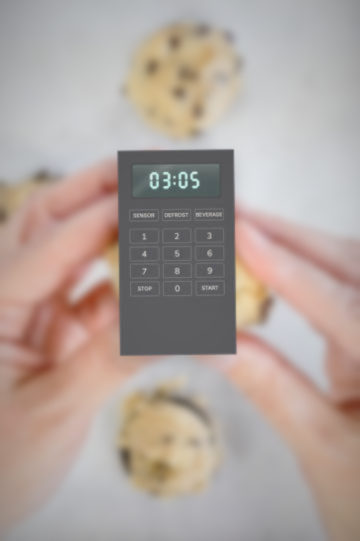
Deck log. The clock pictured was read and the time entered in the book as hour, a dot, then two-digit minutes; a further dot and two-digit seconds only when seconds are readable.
3.05
